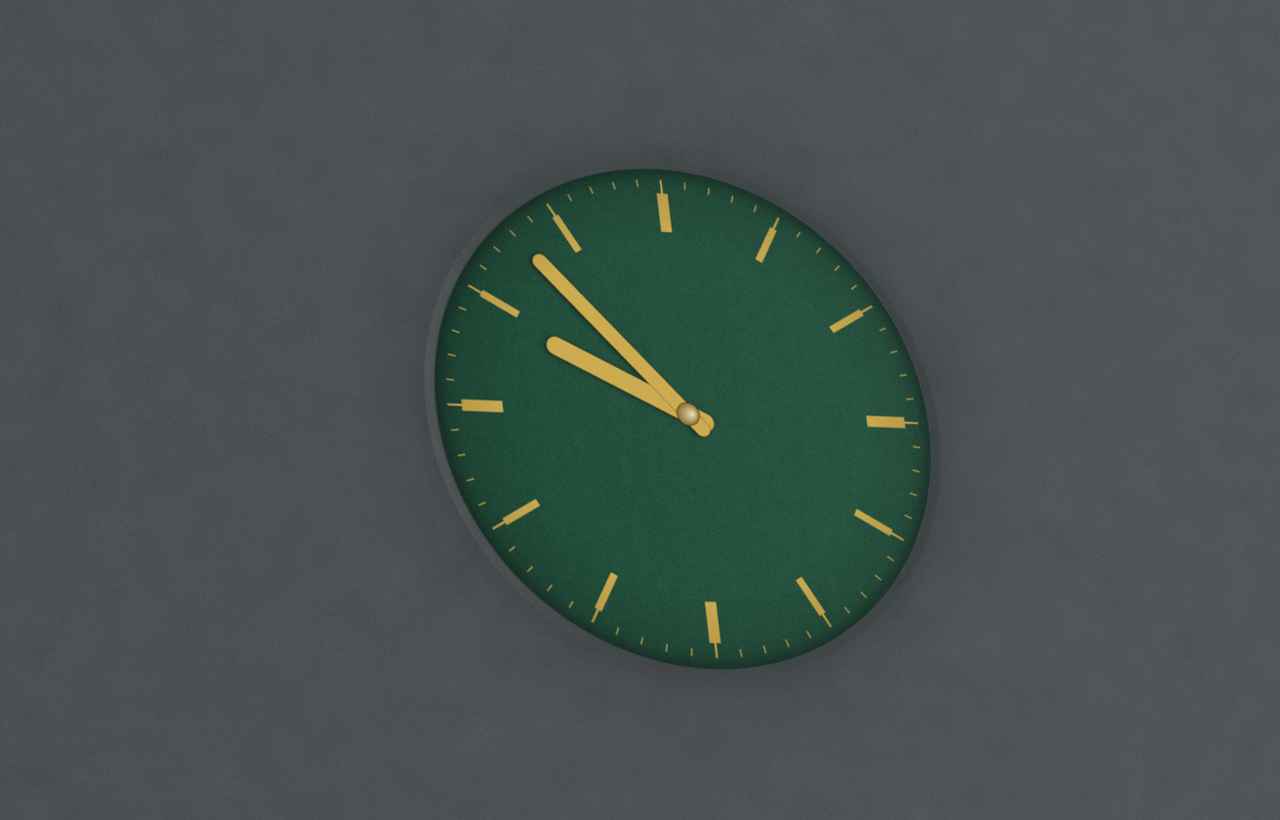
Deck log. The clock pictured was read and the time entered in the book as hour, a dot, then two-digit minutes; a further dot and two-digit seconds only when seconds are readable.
9.53
